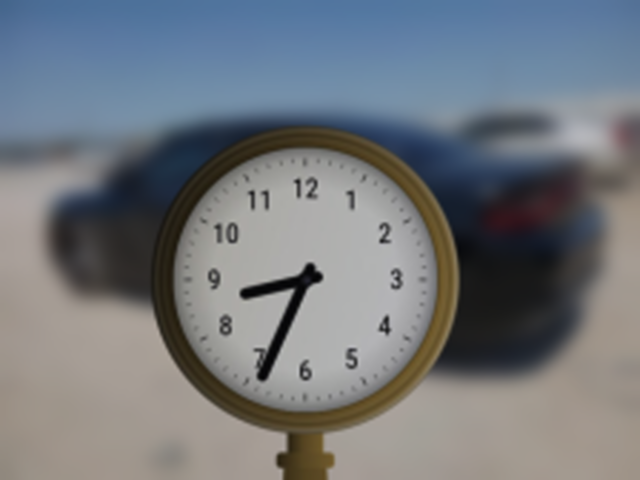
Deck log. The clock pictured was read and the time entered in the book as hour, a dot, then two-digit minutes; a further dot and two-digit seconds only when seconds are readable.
8.34
